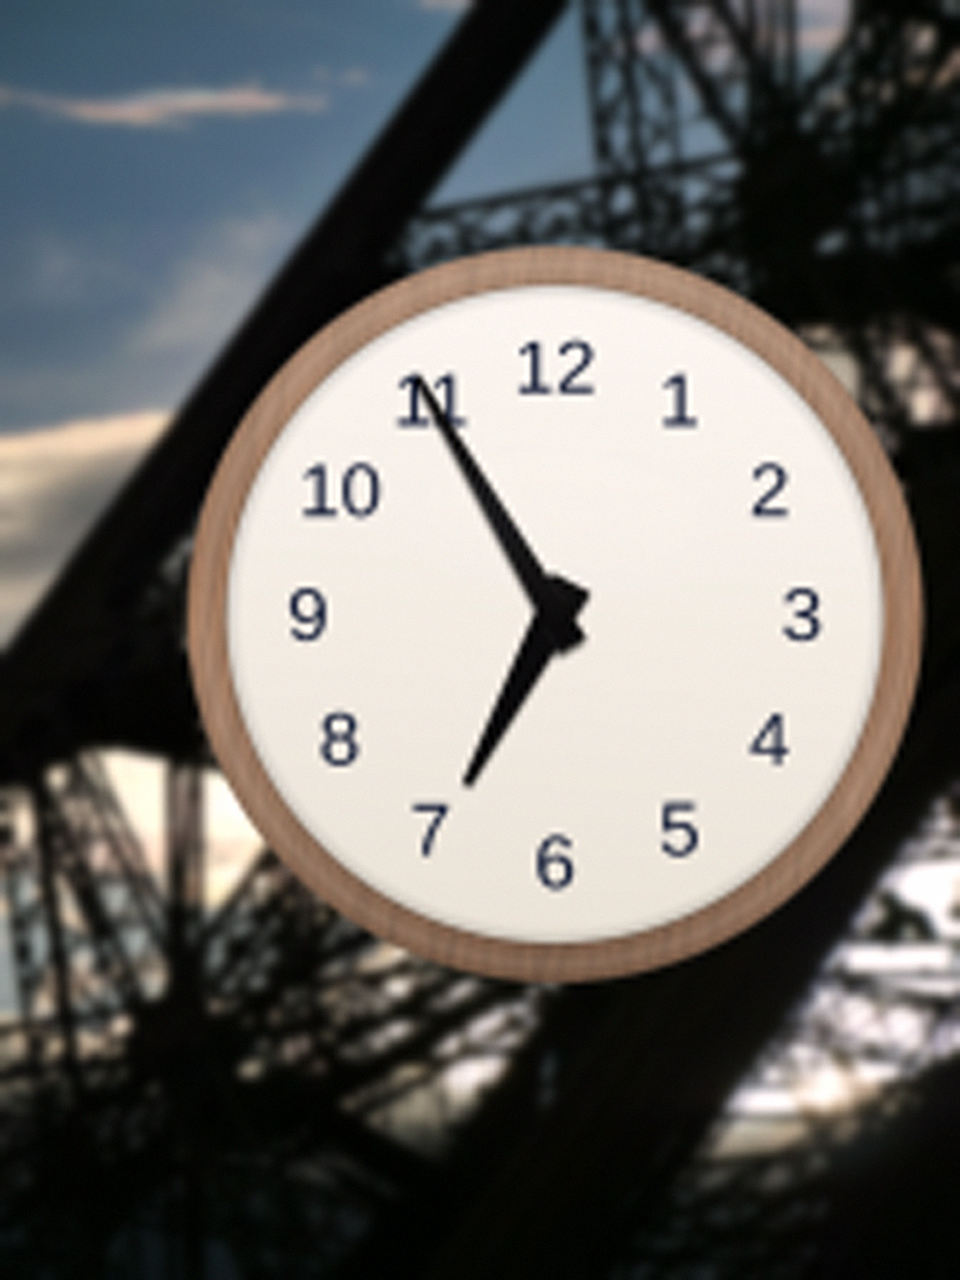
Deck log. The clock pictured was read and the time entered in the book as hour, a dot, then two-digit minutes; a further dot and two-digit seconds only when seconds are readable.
6.55
